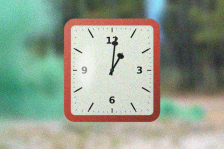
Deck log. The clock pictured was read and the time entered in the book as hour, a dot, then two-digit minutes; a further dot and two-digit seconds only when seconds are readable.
1.01
